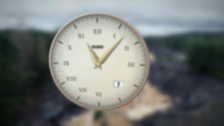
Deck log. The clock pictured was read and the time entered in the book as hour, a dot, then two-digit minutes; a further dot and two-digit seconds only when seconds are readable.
11.07
